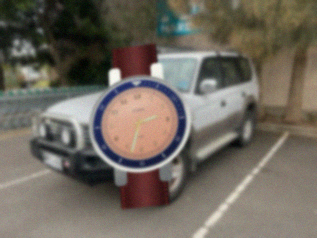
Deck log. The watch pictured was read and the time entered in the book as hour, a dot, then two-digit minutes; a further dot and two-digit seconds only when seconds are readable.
2.33
